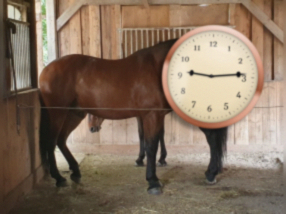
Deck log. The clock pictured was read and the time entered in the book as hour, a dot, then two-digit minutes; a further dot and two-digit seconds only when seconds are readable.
9.14
